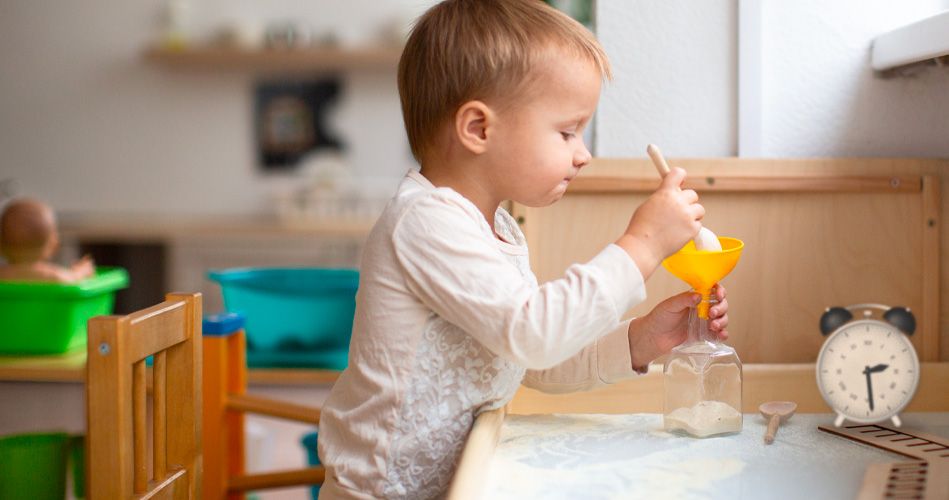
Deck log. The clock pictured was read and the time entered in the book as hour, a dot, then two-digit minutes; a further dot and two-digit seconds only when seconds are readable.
2.29
